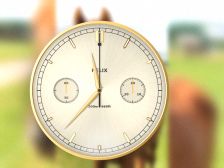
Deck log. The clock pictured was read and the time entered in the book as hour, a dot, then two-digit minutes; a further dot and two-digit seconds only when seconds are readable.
11.37
